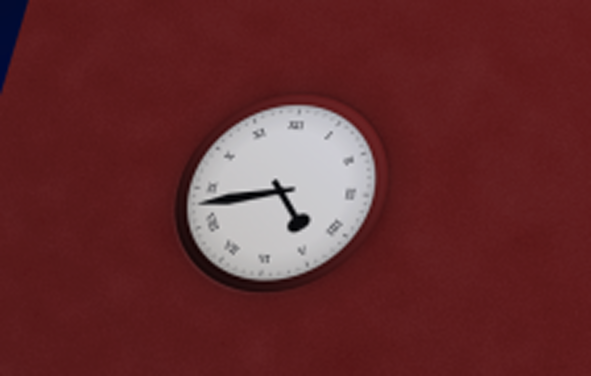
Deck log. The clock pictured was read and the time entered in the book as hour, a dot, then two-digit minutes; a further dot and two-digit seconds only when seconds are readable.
4.43
